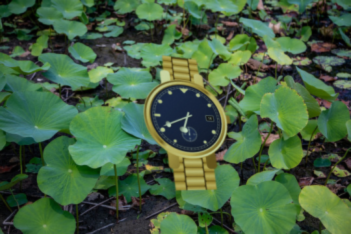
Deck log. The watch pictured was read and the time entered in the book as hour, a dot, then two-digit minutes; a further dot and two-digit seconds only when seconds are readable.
6.41
